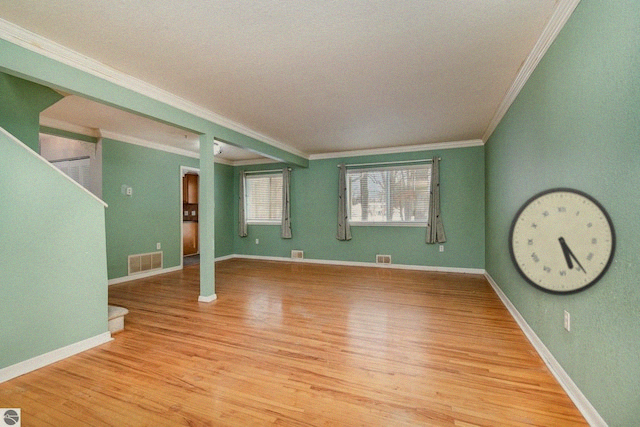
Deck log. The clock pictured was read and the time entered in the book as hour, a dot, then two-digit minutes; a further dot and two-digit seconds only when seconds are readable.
5.24
